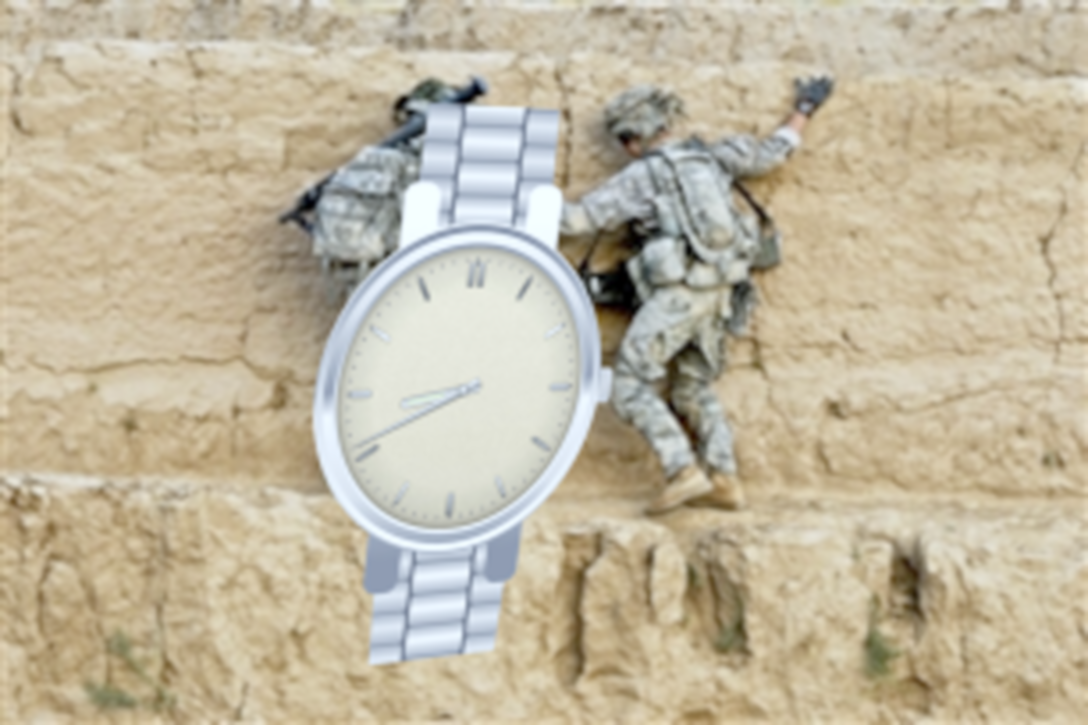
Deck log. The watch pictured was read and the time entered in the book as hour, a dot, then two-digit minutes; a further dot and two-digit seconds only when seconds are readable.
8.41
